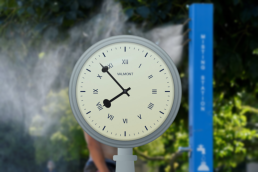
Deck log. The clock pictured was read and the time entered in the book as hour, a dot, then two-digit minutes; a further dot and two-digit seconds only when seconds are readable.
7.53
